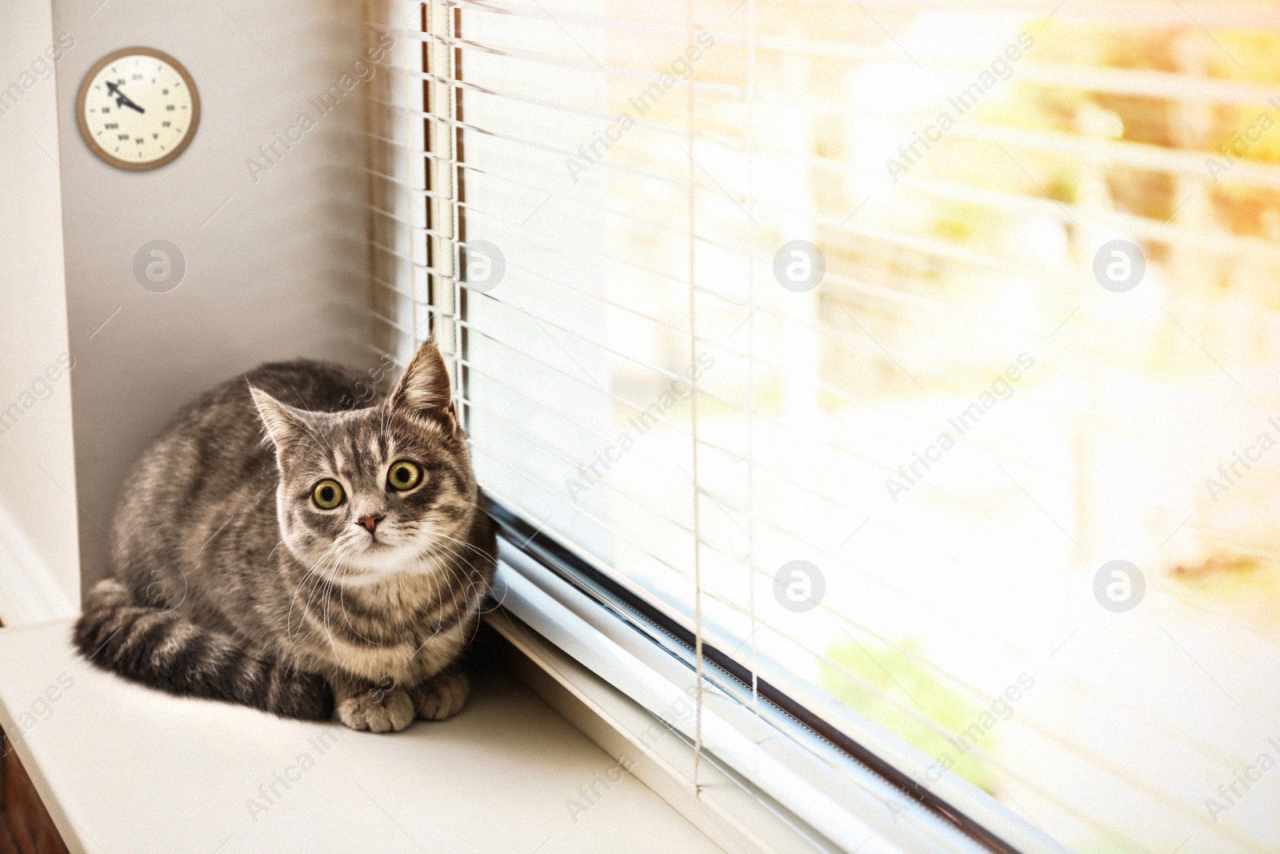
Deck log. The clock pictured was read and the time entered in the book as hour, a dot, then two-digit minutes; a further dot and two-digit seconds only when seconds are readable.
9.52
